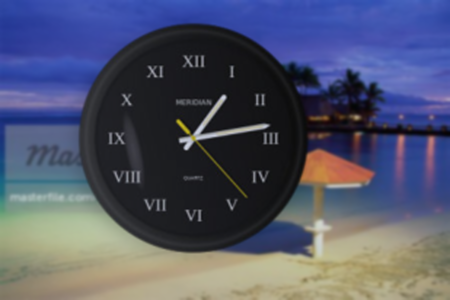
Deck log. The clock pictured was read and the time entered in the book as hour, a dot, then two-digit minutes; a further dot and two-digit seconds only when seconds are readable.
1.13.23
